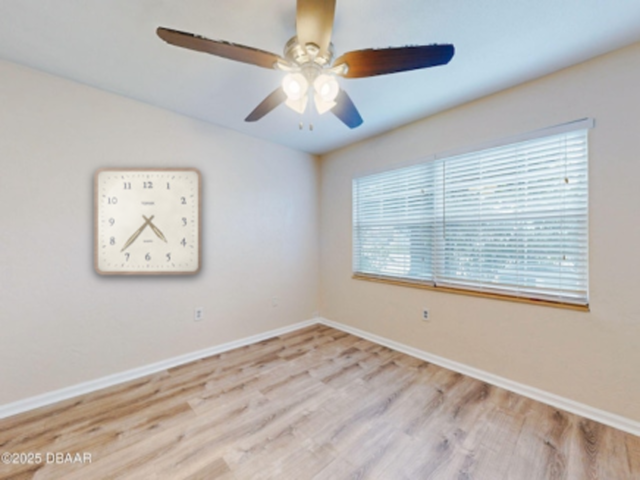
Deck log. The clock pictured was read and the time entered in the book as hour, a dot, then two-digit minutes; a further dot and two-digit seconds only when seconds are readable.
4.37
